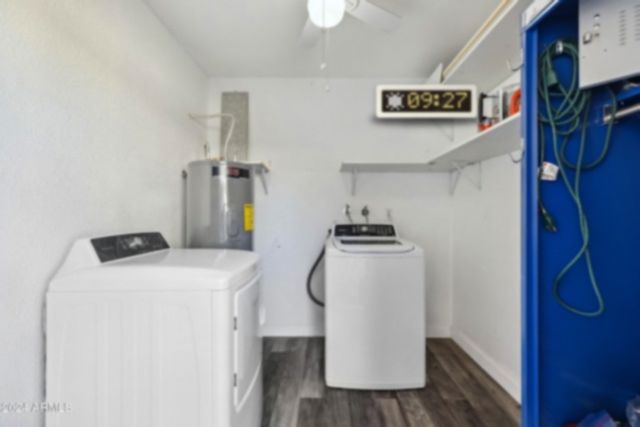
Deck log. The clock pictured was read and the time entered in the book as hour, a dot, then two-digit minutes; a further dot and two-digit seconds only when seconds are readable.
9.27
